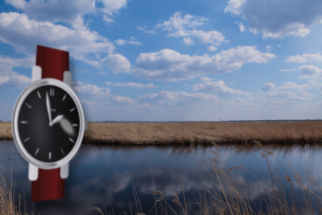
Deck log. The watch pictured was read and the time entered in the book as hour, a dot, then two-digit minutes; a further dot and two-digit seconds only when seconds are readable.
1.58
